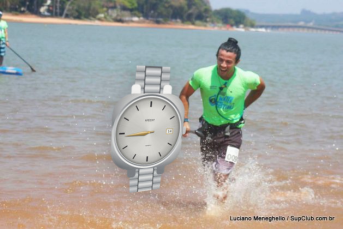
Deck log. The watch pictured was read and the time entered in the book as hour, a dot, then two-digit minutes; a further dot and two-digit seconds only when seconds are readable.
8.44
